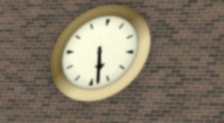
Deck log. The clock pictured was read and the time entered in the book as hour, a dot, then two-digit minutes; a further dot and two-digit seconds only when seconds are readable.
5.28
